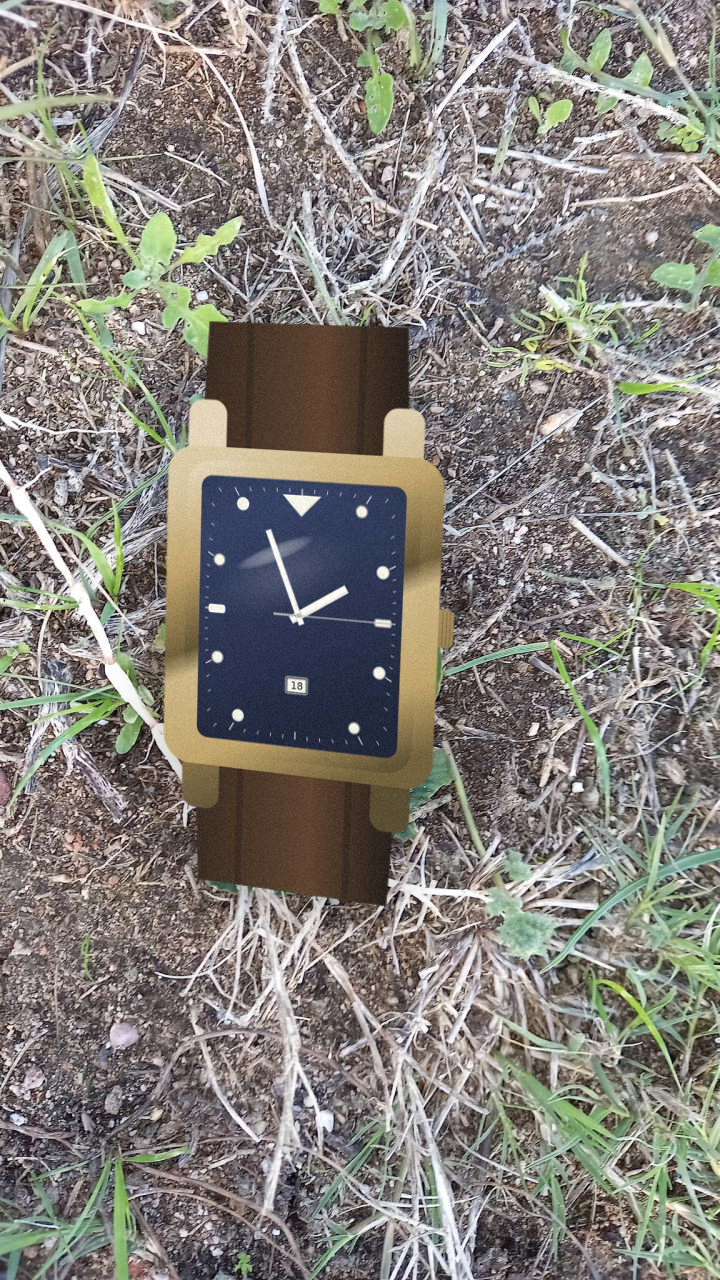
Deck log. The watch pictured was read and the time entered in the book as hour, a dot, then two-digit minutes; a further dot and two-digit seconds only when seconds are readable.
1.56.15
